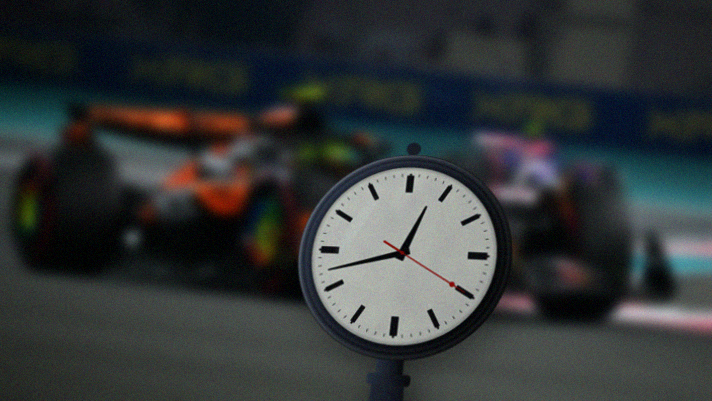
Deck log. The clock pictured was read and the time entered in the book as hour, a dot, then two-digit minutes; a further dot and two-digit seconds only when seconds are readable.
12.42.20
